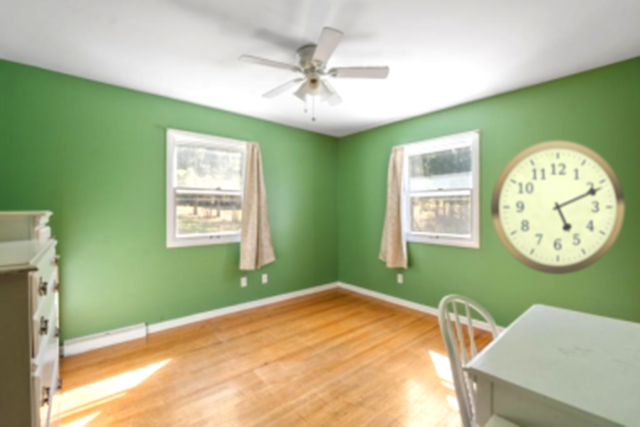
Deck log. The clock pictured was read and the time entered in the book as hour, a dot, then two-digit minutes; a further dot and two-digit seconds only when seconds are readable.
5.11
